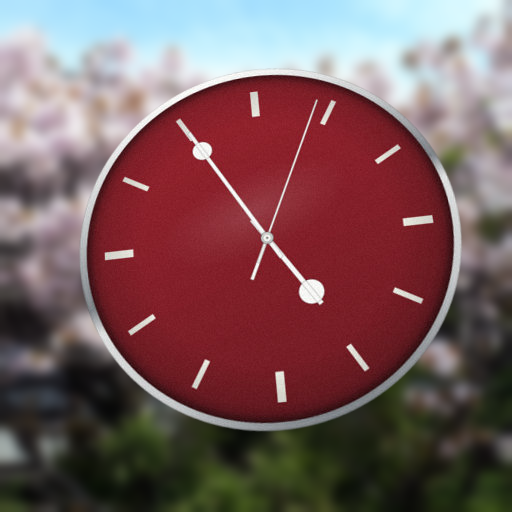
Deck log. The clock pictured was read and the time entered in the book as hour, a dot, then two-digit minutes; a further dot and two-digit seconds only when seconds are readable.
4.55.04
